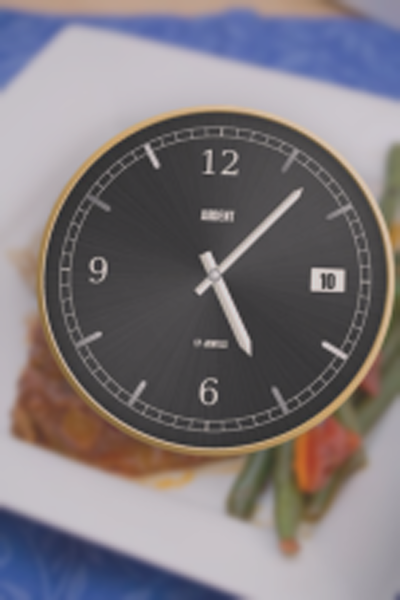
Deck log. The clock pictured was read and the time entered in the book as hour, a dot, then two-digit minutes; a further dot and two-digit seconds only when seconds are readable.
5.07
